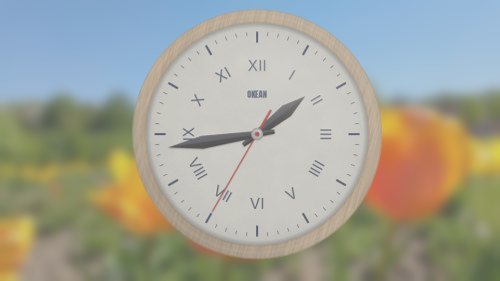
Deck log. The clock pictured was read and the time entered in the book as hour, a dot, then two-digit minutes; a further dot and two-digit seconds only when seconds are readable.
1.43.35
